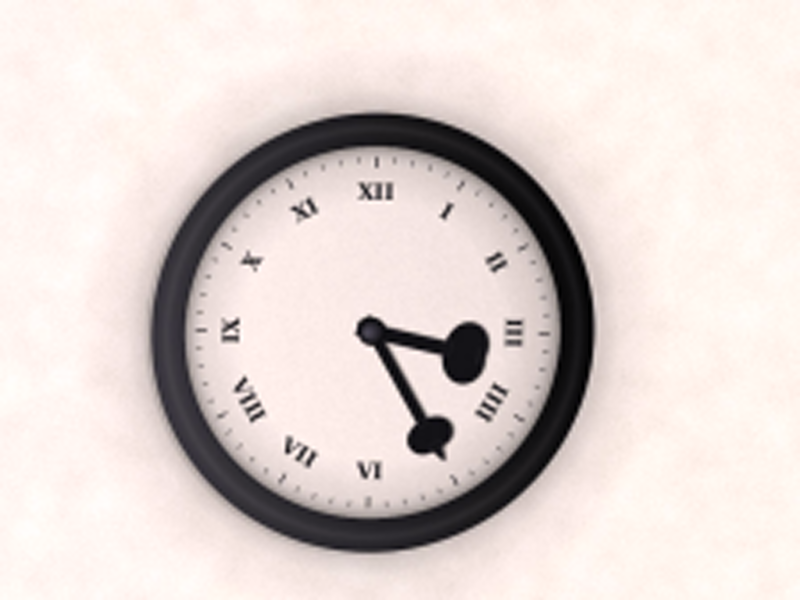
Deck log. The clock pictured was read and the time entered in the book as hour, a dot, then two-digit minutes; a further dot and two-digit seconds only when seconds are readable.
3.25
